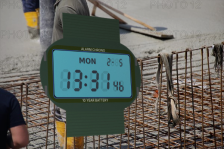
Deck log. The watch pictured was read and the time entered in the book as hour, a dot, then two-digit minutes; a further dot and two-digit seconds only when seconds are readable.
13.31.46
